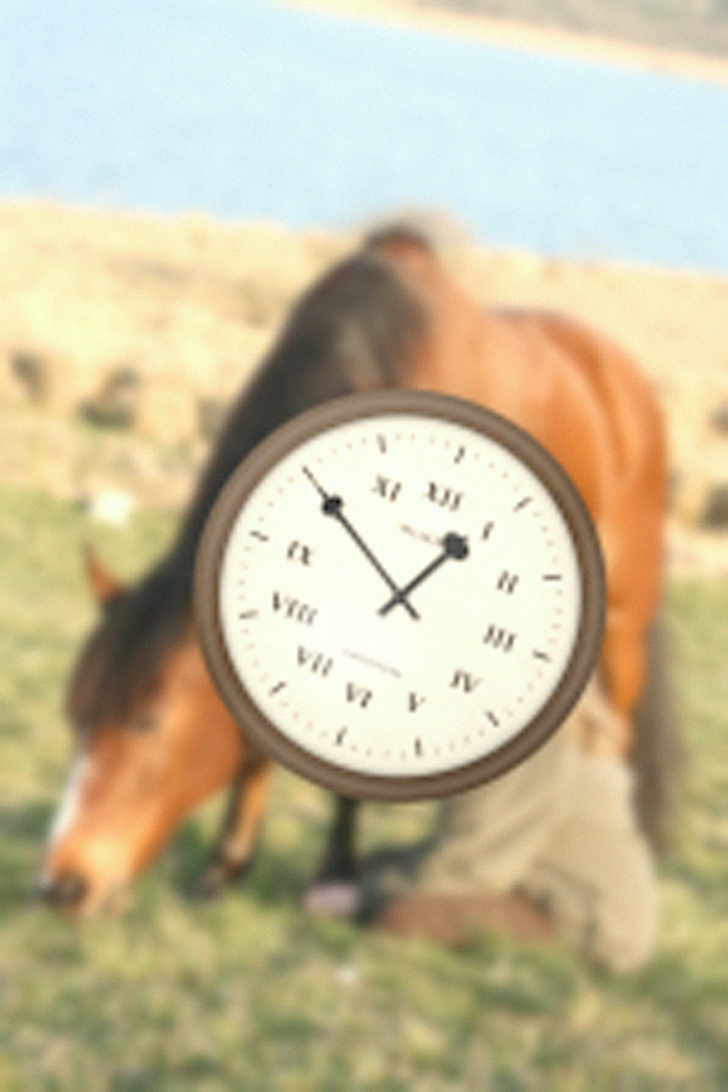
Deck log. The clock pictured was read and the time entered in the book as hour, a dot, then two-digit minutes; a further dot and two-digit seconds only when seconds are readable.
12.50
